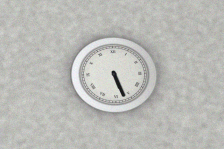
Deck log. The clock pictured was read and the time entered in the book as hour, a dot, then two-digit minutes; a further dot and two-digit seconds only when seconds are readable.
5.27
